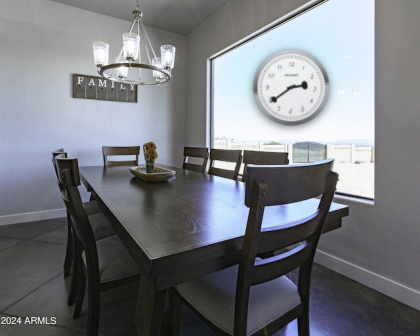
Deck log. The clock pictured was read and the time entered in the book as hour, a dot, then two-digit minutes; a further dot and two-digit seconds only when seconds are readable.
2.39
